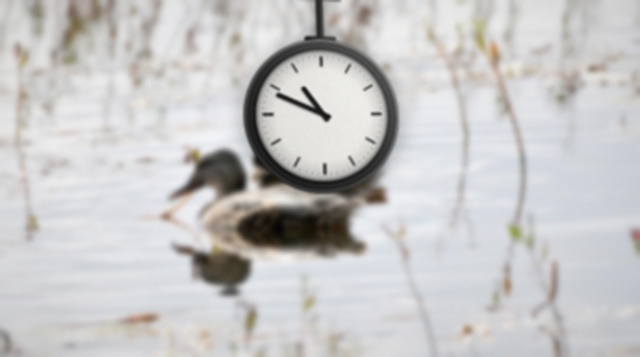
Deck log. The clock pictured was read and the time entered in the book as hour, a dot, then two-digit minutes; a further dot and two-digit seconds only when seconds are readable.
10.49
